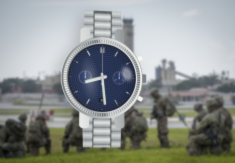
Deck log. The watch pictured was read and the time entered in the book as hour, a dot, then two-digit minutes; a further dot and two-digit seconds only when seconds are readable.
8.29
